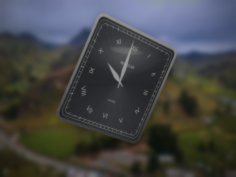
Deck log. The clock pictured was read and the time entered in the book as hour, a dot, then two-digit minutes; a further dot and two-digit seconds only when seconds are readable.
9.59
